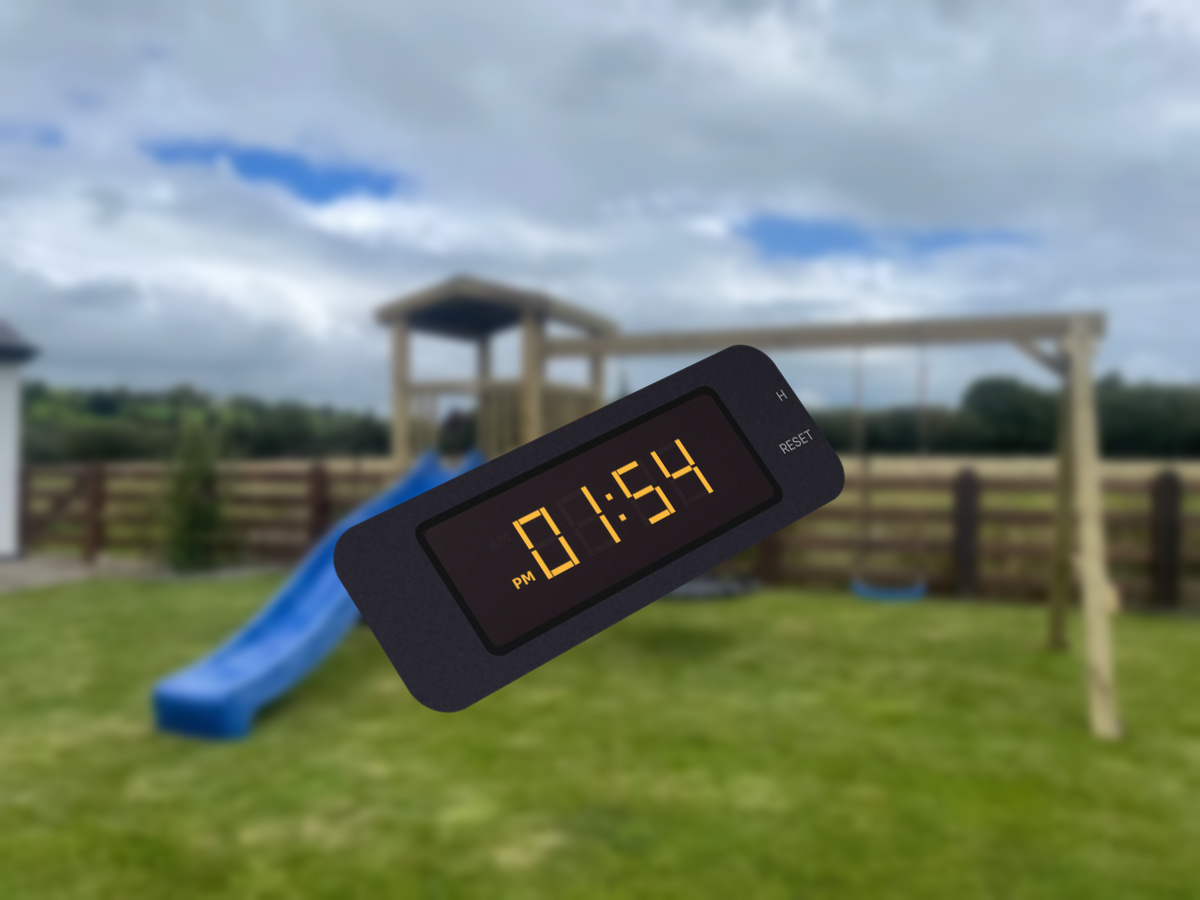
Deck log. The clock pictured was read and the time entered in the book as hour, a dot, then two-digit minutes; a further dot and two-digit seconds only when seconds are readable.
1.54
